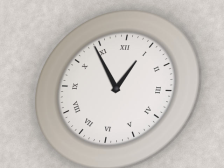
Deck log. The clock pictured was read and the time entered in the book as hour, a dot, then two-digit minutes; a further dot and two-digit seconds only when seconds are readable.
12.54
